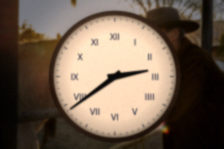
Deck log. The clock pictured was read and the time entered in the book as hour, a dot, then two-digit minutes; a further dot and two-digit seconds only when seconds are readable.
2.39
